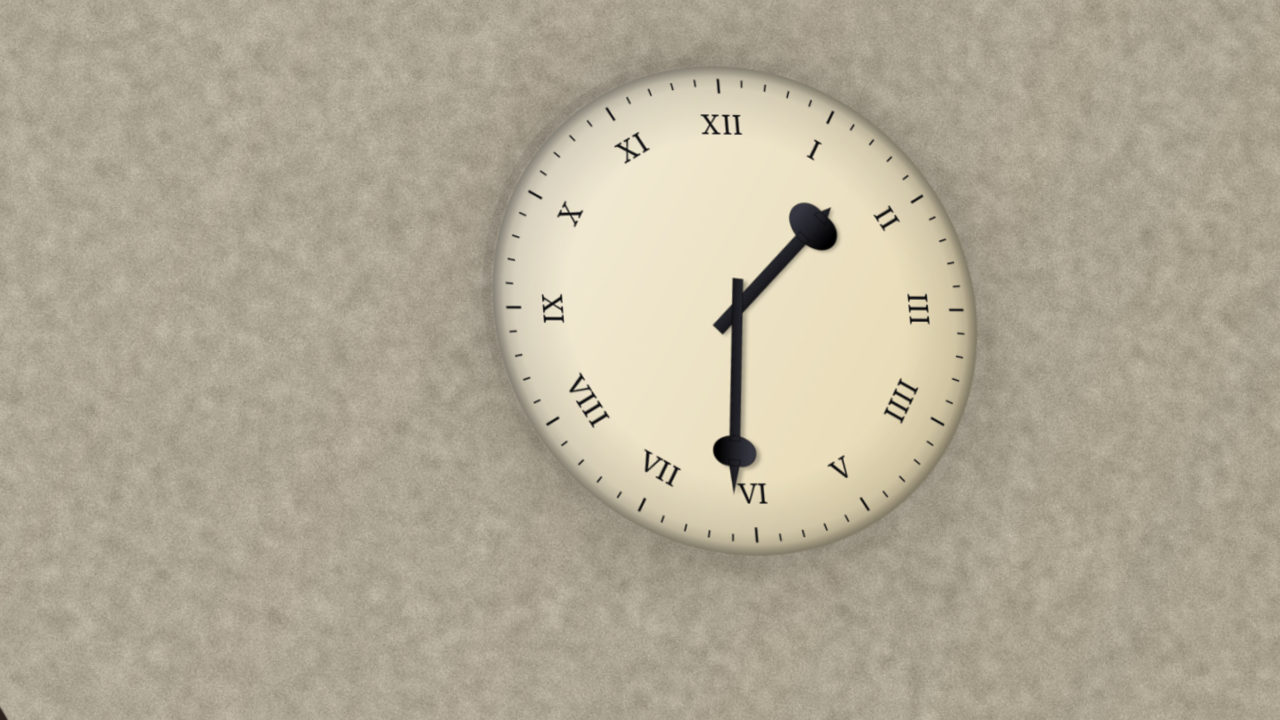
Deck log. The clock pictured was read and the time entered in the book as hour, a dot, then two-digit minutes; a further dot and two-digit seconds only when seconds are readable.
1.31
